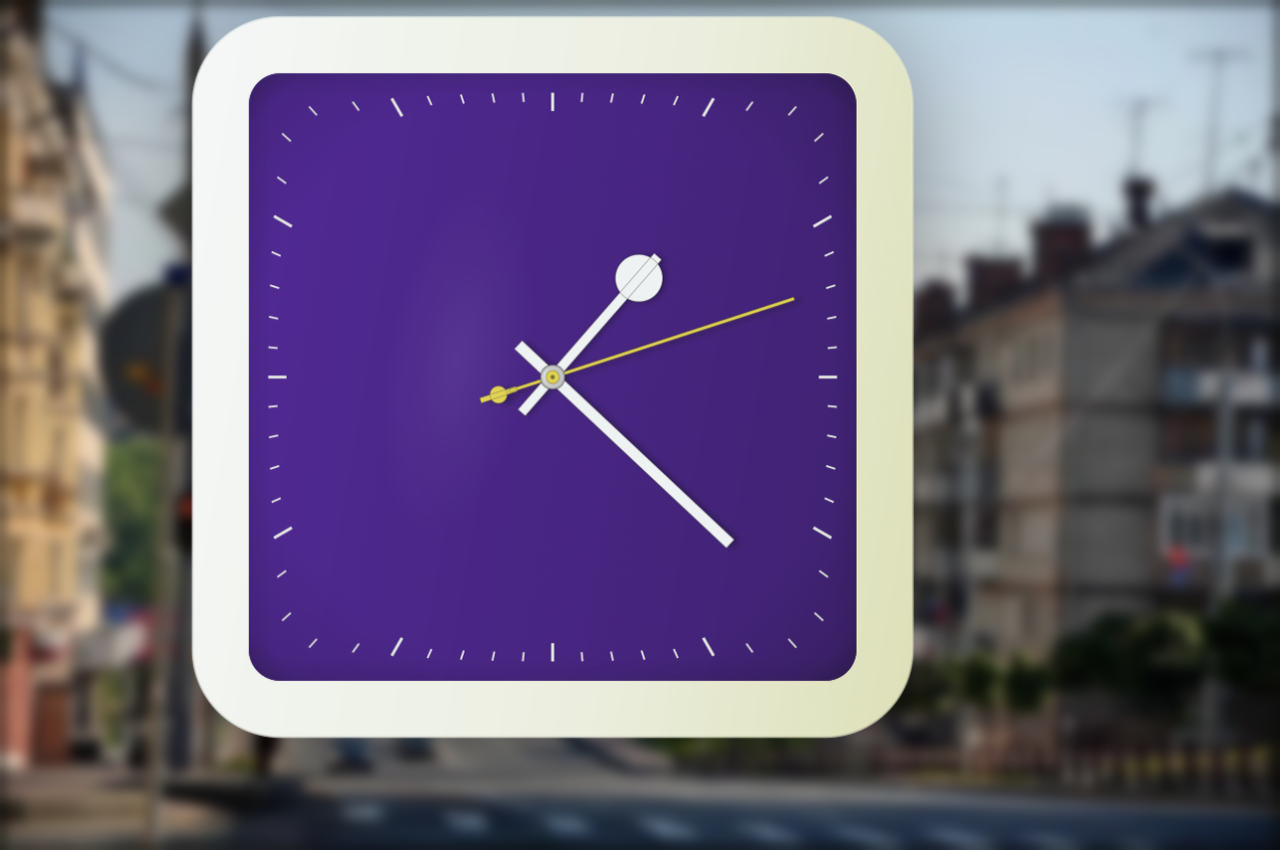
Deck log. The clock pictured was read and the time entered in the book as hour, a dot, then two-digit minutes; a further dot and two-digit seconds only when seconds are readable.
1.22.12
